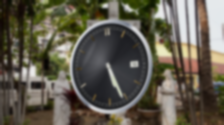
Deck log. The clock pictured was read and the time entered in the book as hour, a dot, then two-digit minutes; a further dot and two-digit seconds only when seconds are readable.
5.26
